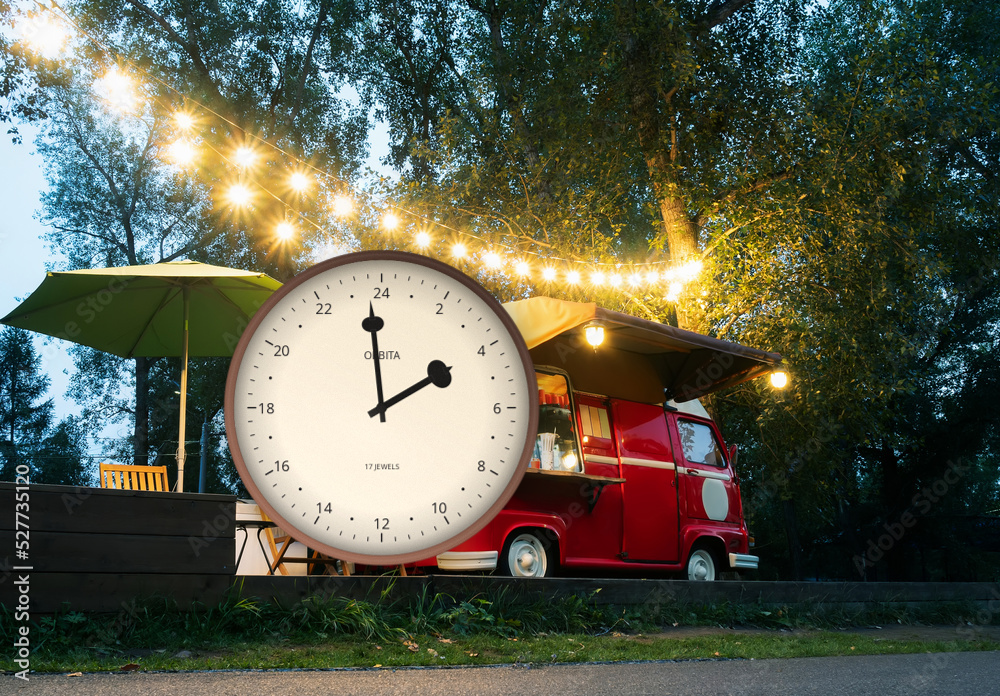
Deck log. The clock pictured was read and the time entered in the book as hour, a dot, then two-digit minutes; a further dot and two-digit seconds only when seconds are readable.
3.59
